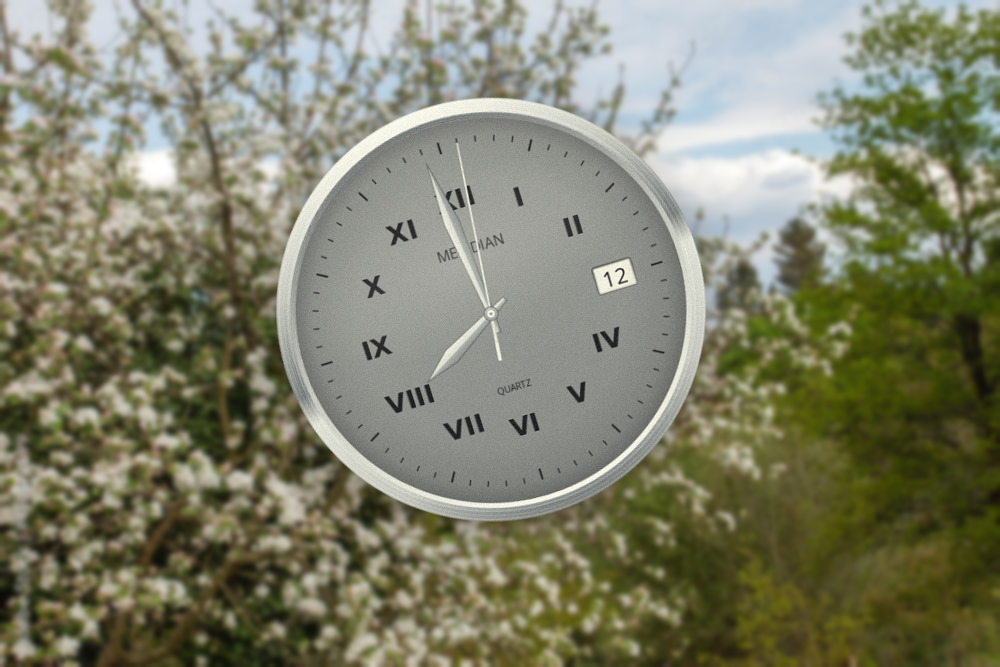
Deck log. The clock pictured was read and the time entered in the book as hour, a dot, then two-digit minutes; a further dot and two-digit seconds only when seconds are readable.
7.59.01
